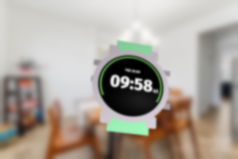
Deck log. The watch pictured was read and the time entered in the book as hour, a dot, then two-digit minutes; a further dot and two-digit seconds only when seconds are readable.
9.58
